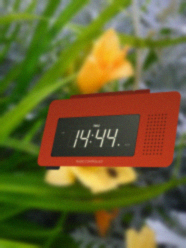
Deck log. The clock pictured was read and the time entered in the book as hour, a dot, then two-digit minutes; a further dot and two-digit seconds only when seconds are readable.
14.44
